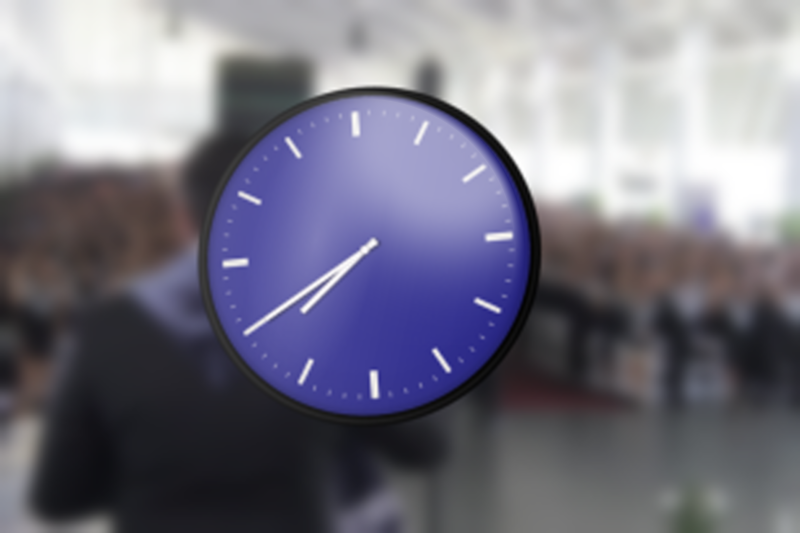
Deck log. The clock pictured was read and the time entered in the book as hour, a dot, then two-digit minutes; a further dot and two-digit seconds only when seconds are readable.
7.40
